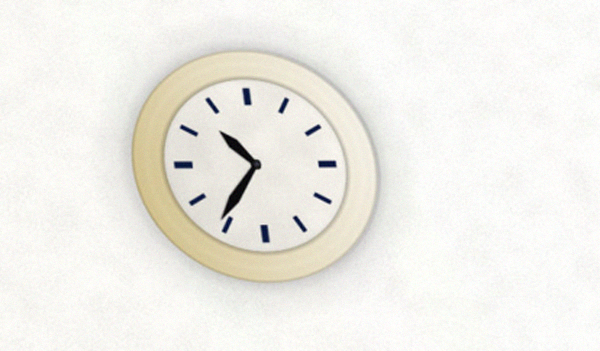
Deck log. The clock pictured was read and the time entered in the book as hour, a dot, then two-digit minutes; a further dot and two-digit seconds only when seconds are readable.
10.36
